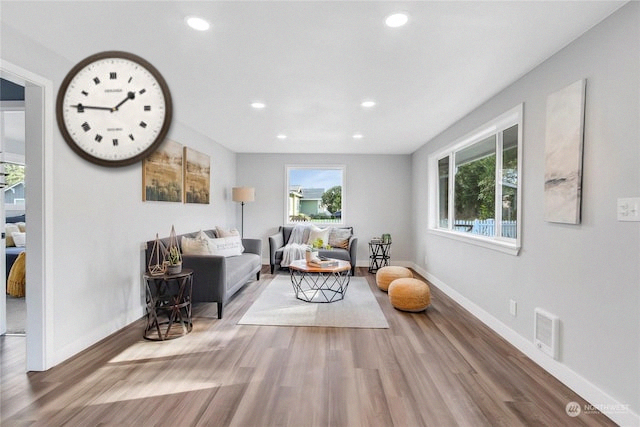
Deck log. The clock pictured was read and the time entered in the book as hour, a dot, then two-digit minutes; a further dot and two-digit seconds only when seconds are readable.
1.46
